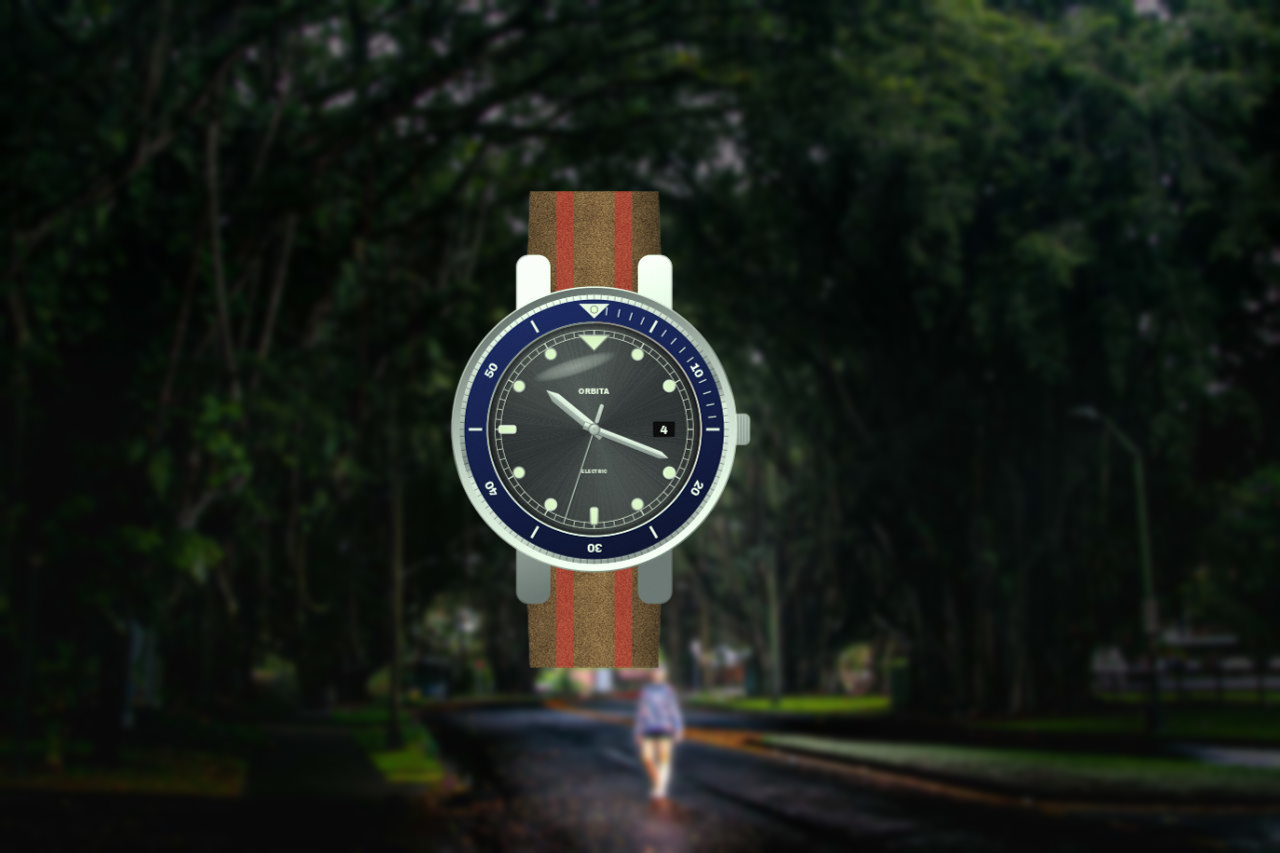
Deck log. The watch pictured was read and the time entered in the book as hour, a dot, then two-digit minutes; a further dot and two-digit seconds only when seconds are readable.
10.18.33
